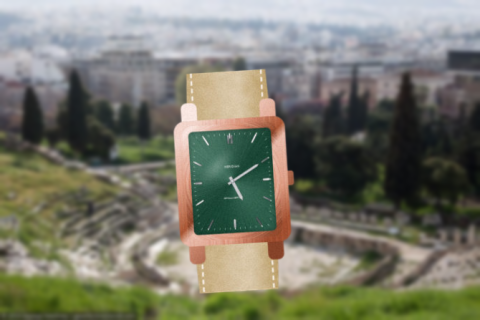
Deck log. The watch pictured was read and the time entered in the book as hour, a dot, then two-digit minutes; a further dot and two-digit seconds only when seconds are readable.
5.10
